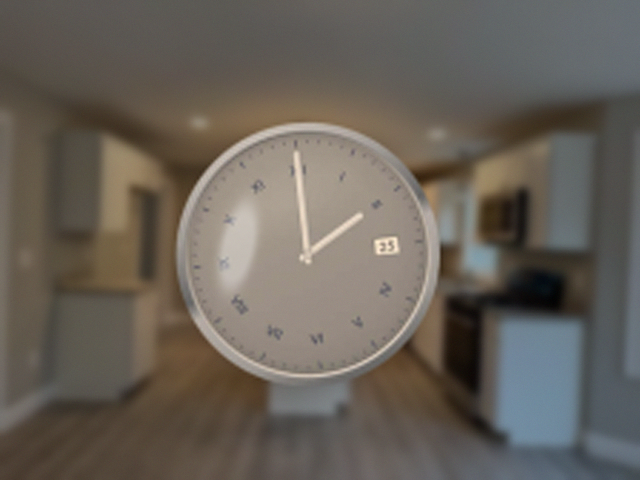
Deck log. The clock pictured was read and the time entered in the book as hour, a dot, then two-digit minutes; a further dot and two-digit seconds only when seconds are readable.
2.00
